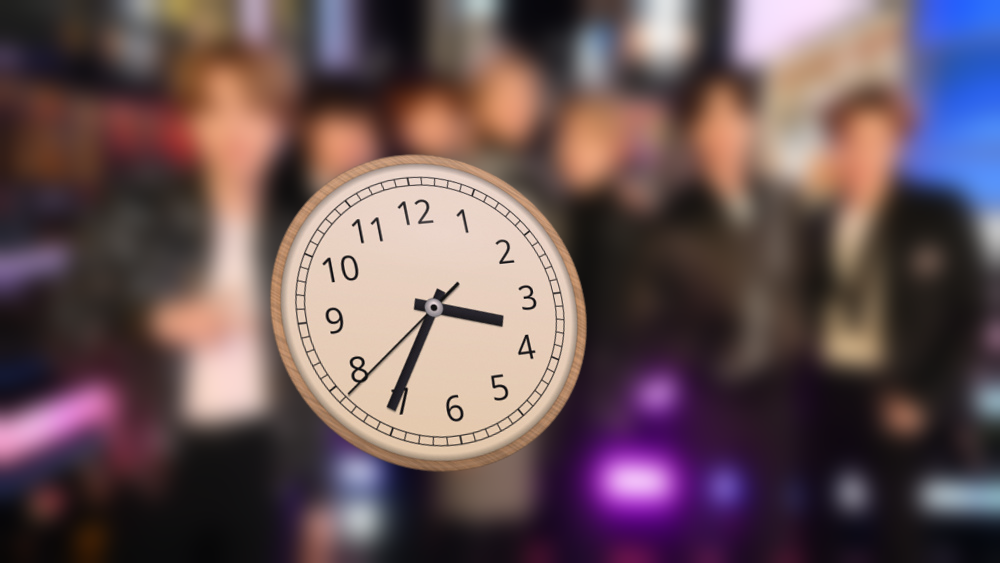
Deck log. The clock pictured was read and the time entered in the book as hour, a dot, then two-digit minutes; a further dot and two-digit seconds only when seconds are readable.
3.35.39
